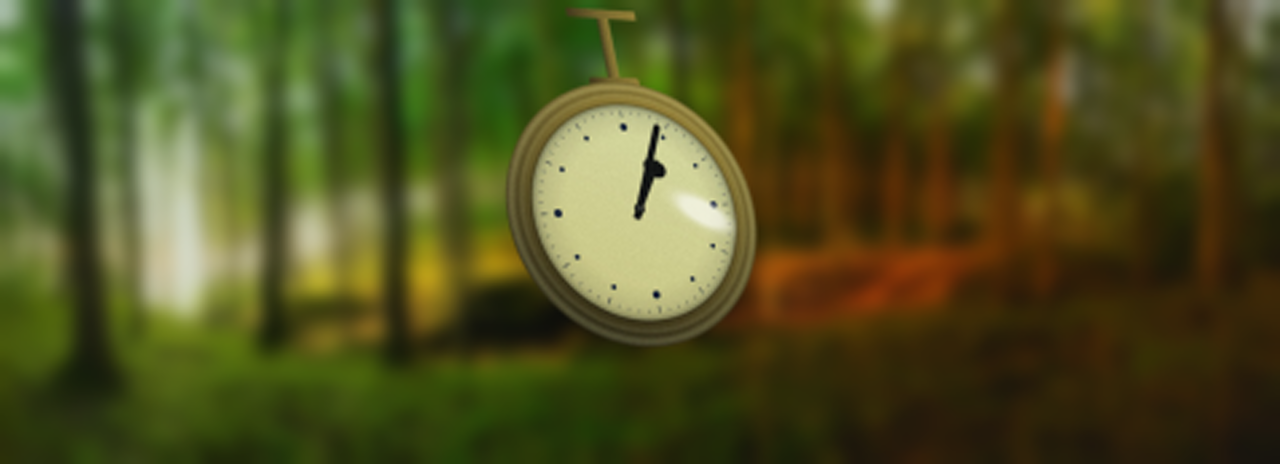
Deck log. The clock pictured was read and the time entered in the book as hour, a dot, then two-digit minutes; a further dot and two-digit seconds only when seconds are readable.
1.04
